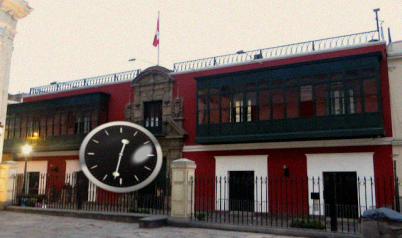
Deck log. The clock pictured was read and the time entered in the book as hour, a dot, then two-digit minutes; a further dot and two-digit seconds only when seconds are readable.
12.32
